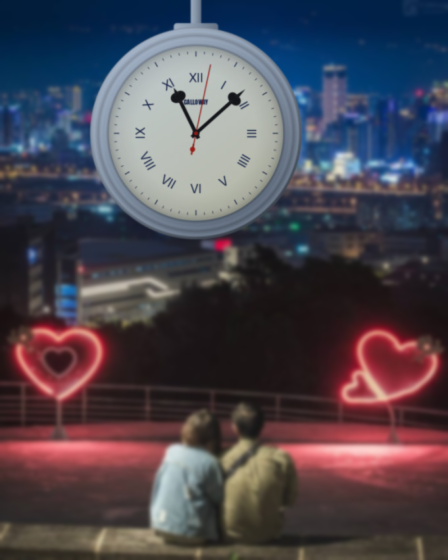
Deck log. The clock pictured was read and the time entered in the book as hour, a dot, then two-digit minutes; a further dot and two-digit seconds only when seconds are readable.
11.08.02
